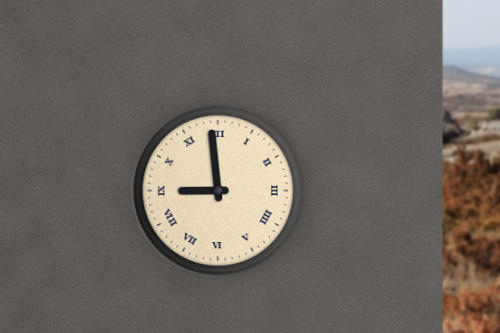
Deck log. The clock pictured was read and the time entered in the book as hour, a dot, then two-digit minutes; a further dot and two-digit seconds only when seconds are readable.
8.59
